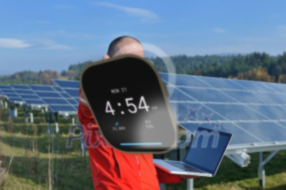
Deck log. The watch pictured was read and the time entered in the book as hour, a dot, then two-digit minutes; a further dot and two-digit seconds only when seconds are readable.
4.54
